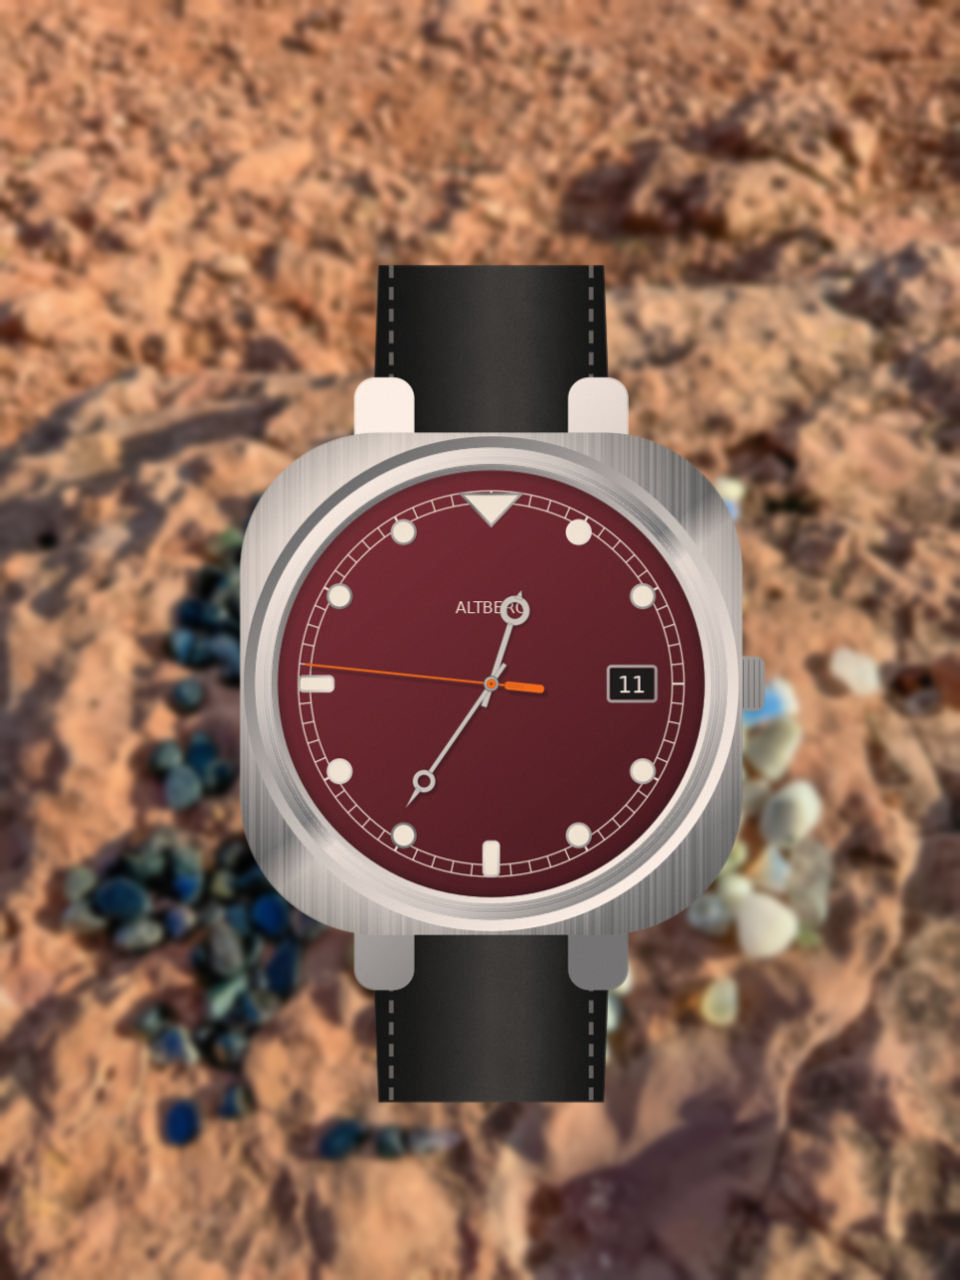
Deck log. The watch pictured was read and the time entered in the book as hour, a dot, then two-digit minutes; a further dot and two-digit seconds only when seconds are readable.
12.35.46
